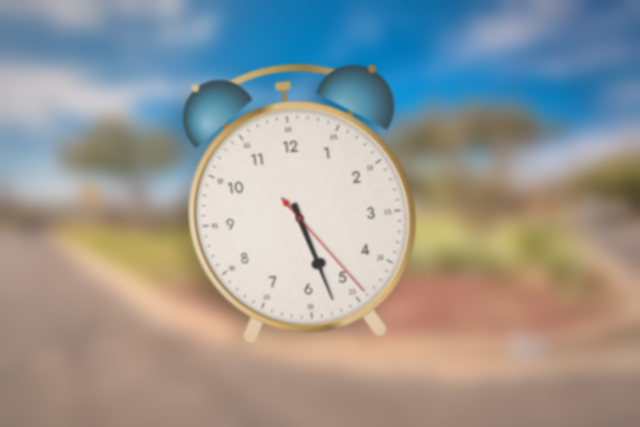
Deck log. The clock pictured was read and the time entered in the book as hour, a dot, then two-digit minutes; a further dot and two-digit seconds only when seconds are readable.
5.27.24
